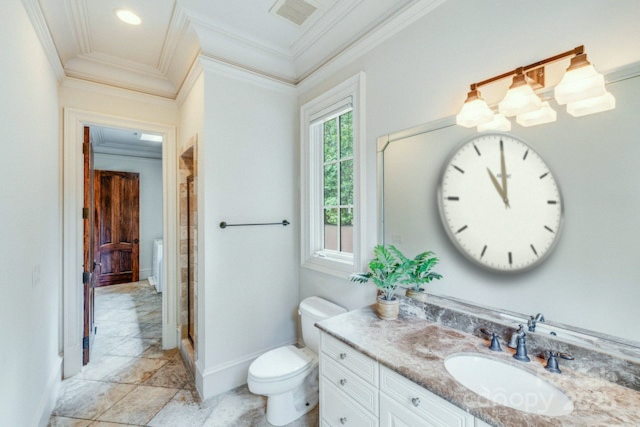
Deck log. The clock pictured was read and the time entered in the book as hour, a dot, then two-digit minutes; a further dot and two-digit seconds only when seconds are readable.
11.00
